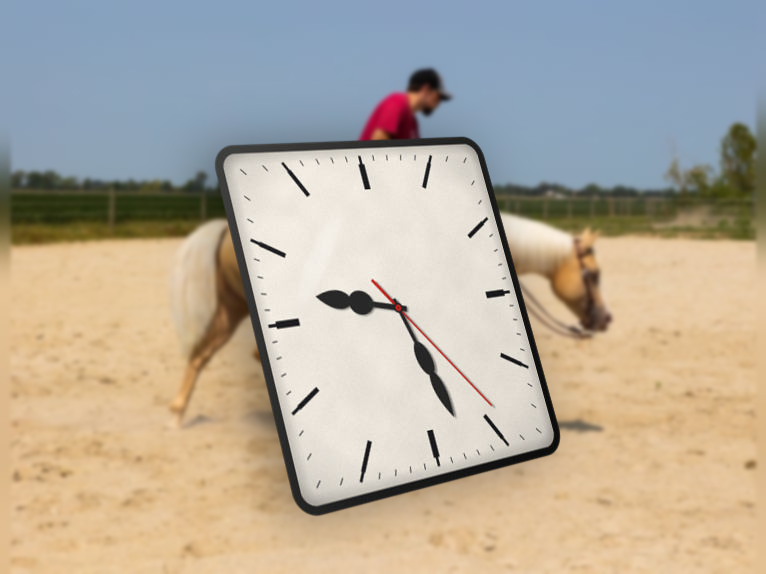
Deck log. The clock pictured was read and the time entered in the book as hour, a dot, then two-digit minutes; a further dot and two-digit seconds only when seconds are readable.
9.27.24
